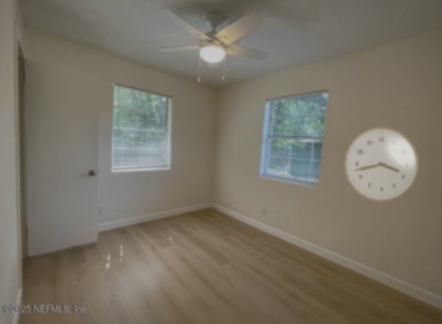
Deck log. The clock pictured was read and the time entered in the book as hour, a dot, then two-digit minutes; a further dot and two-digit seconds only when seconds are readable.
3.43
